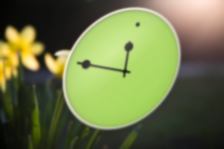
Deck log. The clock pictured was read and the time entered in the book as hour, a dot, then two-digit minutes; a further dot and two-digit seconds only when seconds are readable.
11.46
